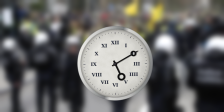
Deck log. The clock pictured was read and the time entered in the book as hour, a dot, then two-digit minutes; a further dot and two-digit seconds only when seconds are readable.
5.10
